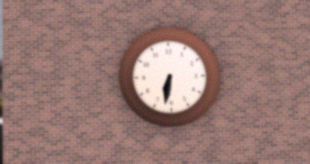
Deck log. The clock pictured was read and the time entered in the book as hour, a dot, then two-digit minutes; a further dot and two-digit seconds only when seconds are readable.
6.32
